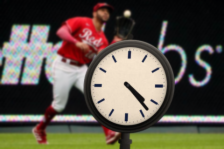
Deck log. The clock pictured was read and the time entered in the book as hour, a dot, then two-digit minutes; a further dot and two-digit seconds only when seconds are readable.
4.23
